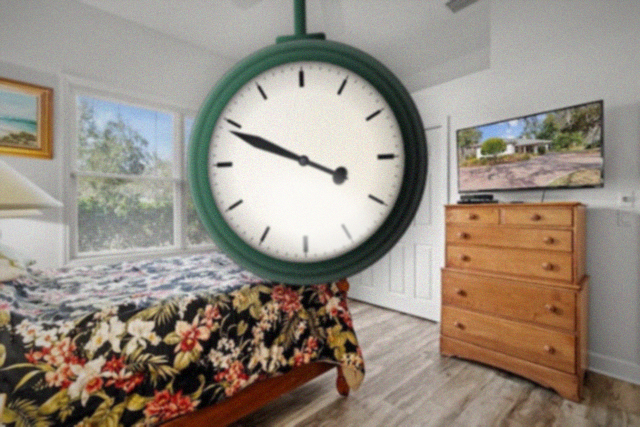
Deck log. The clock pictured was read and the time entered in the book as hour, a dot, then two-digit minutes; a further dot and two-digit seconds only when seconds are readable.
3.49
